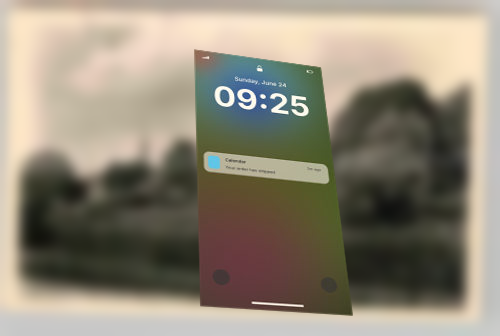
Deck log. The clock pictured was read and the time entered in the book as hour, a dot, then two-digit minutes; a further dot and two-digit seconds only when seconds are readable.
9.25
